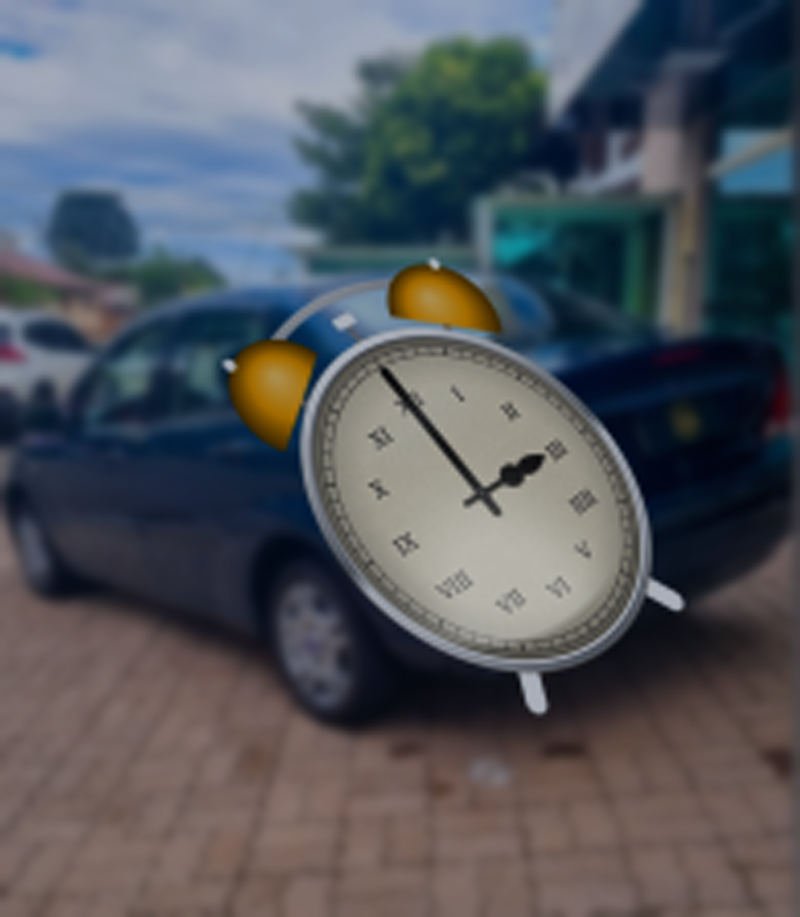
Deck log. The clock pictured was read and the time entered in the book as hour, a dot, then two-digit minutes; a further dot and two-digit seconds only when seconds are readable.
3.00
